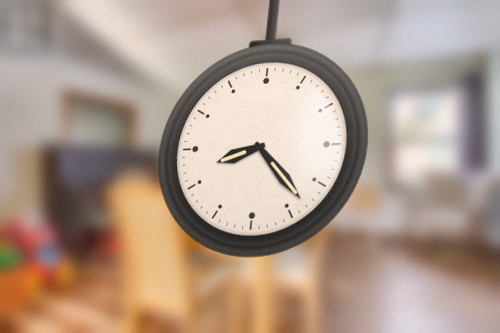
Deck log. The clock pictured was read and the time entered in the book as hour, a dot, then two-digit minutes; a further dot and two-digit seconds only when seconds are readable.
8.23
